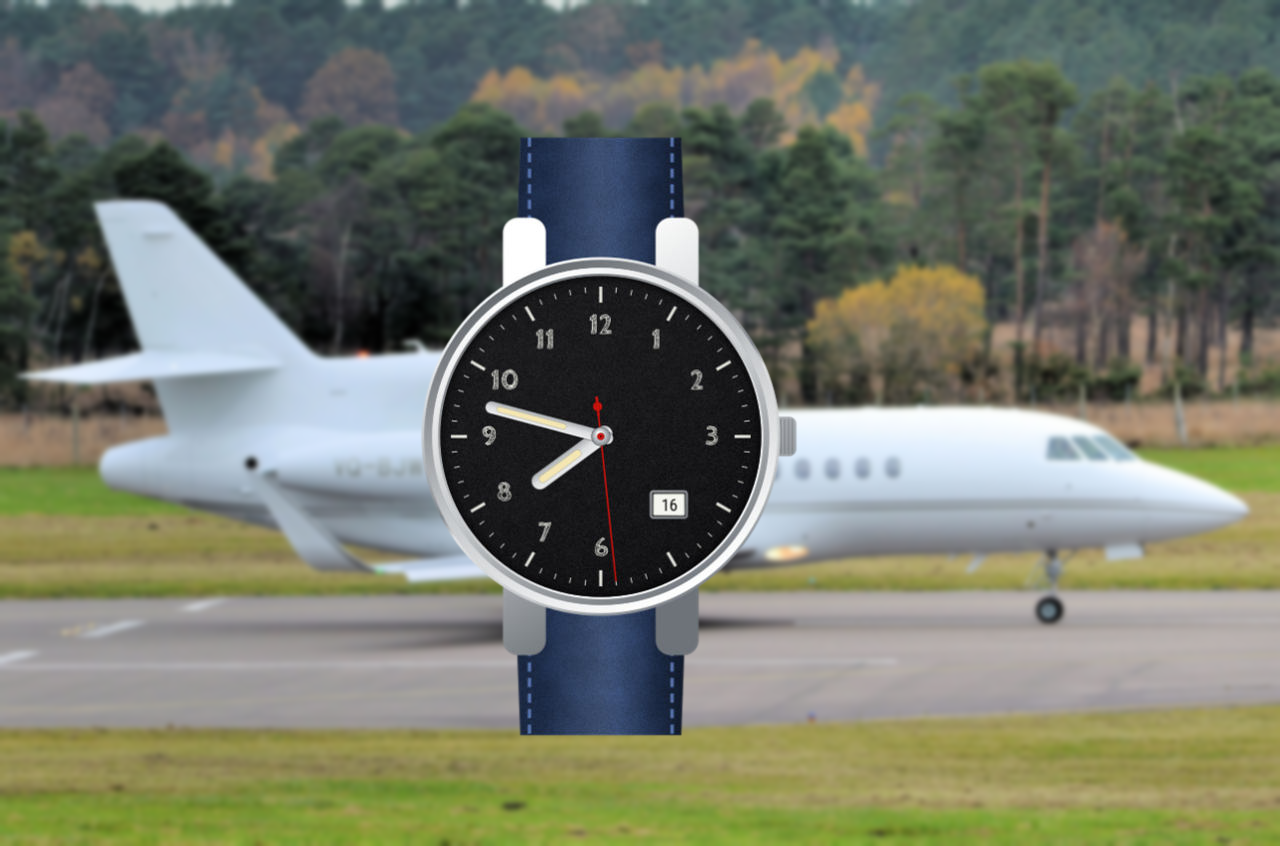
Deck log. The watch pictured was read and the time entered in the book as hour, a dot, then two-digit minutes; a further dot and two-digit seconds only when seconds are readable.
7.47.29
